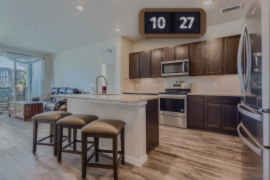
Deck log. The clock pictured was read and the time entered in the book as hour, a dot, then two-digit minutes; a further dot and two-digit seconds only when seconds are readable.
10.27
